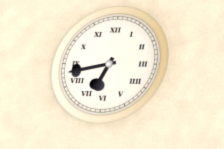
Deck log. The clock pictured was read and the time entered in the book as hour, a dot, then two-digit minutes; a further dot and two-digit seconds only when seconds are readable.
6.43
